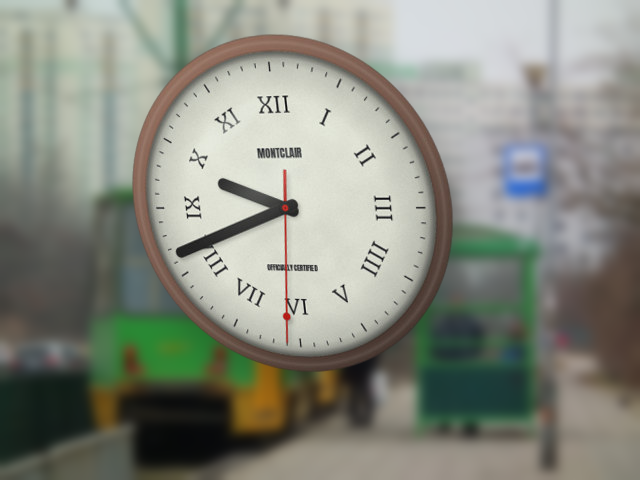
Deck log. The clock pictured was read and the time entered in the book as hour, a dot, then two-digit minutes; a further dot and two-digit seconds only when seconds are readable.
9.41.31
